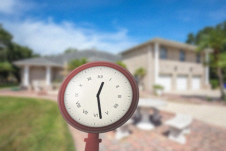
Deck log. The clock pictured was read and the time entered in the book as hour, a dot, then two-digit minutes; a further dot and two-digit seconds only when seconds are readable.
12.28
